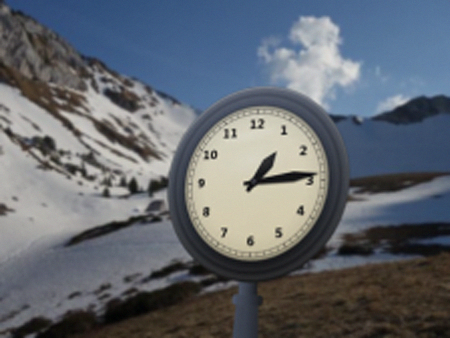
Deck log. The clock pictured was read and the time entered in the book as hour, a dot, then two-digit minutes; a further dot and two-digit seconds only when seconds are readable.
1.14
